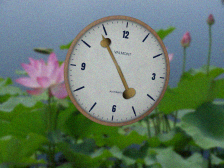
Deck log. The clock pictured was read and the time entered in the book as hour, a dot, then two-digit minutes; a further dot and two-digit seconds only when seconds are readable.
4.54
